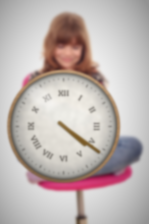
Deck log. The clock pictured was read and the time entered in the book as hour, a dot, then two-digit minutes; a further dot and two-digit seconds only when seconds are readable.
4.21
